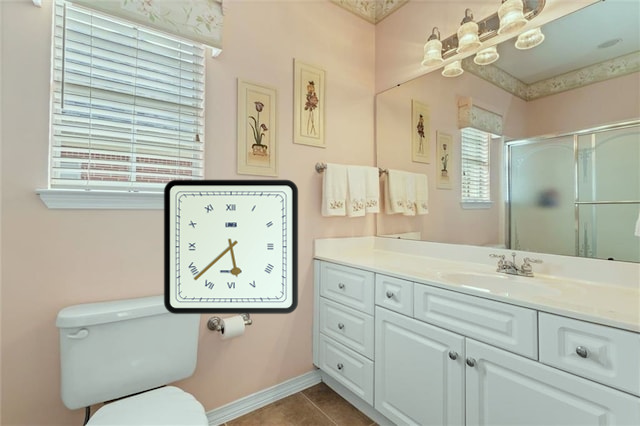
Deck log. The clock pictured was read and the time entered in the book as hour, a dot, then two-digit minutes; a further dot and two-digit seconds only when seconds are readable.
5.38
